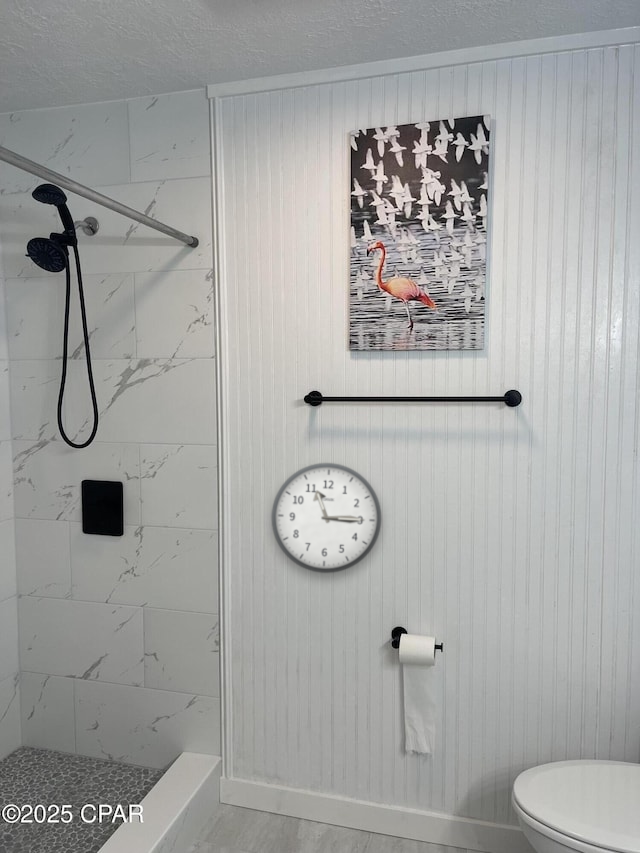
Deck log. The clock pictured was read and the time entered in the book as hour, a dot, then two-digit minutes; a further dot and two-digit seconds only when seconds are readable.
11.15
